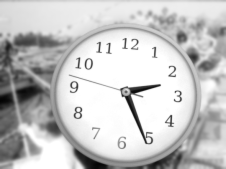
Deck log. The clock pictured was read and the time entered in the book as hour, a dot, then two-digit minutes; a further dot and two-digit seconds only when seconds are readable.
2.25.47
